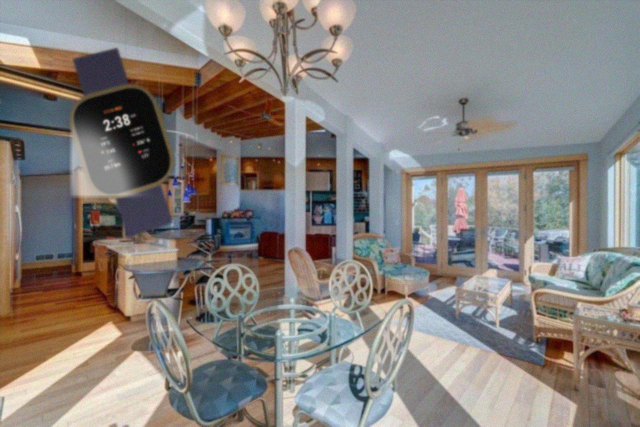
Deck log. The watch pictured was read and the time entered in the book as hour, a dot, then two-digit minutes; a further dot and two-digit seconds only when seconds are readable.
2.38
